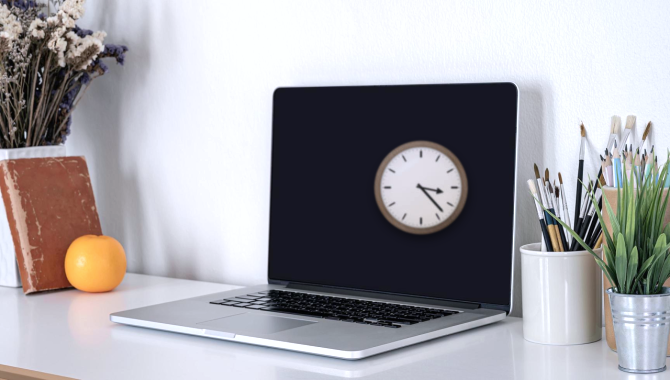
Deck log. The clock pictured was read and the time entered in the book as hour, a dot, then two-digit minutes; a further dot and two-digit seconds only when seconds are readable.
3.23
